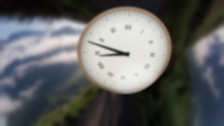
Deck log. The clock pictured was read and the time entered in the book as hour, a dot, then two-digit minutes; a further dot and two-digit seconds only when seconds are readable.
8.48
